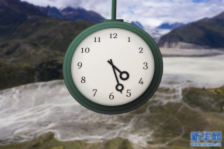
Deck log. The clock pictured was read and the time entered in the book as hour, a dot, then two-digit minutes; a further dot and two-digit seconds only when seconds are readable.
4.27
